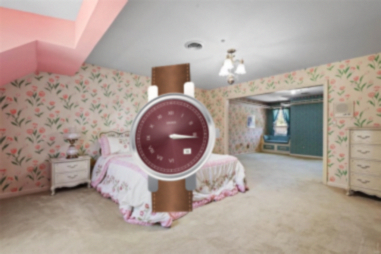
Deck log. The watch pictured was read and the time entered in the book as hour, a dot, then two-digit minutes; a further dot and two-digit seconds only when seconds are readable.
3.16
